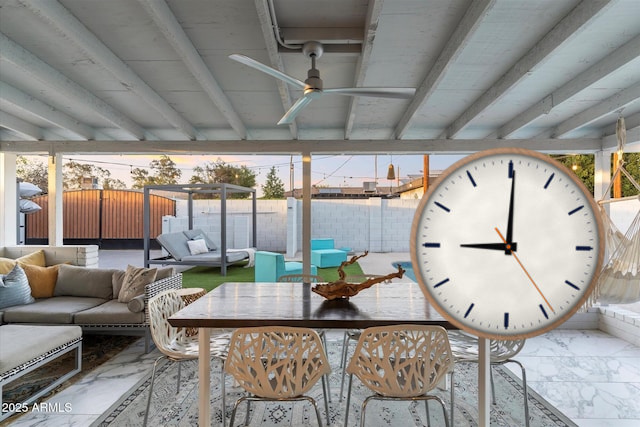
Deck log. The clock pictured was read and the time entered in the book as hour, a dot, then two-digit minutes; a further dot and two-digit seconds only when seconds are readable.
9.00.24
